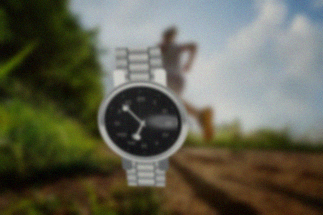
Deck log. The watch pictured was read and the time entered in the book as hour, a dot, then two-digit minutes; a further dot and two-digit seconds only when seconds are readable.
6.53
